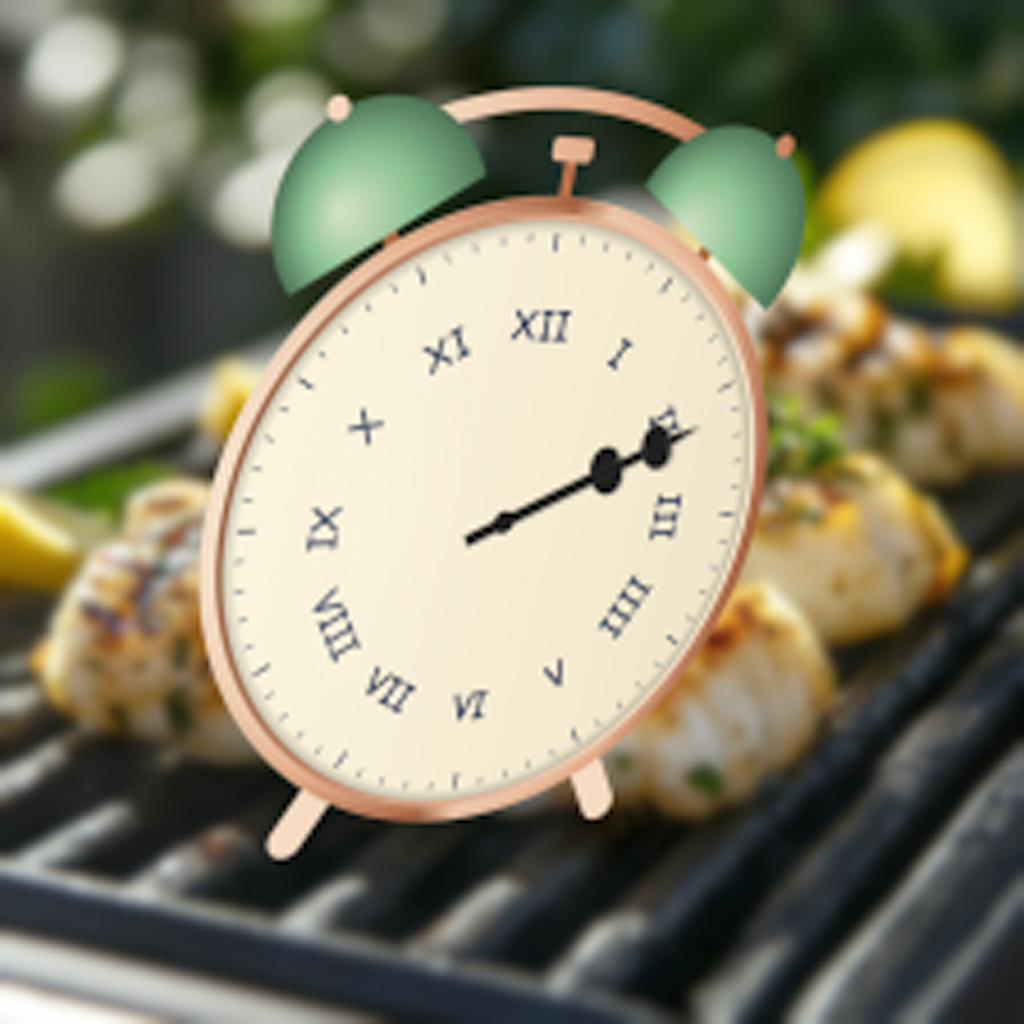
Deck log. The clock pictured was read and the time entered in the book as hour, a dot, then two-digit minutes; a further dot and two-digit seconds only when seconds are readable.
2.11
